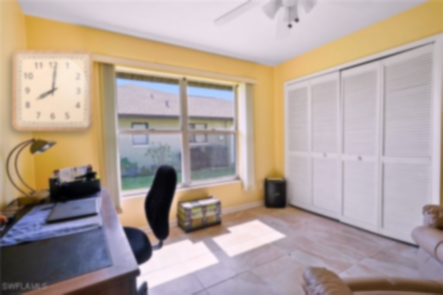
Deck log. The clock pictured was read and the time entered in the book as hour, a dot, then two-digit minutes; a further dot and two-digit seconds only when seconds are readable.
8.01
